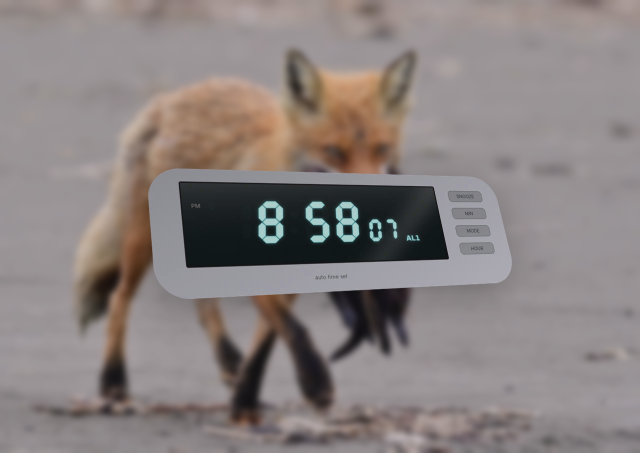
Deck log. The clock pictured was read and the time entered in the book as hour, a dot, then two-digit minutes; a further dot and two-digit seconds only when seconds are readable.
8.58.07
